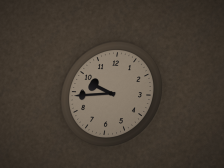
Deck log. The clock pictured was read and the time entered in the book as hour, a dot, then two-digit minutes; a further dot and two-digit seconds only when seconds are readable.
9.44
